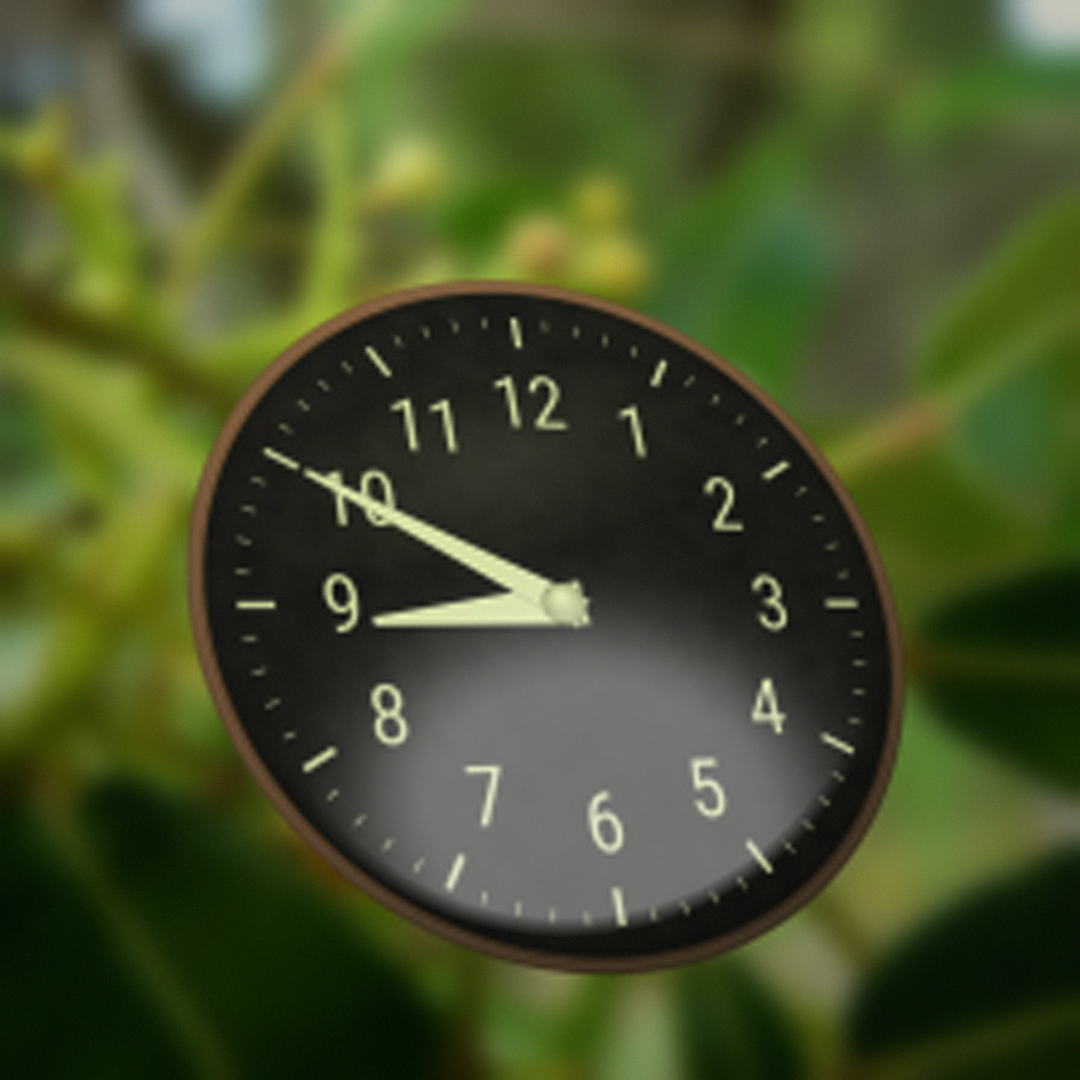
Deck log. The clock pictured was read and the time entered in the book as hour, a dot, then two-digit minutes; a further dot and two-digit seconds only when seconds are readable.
8.50
